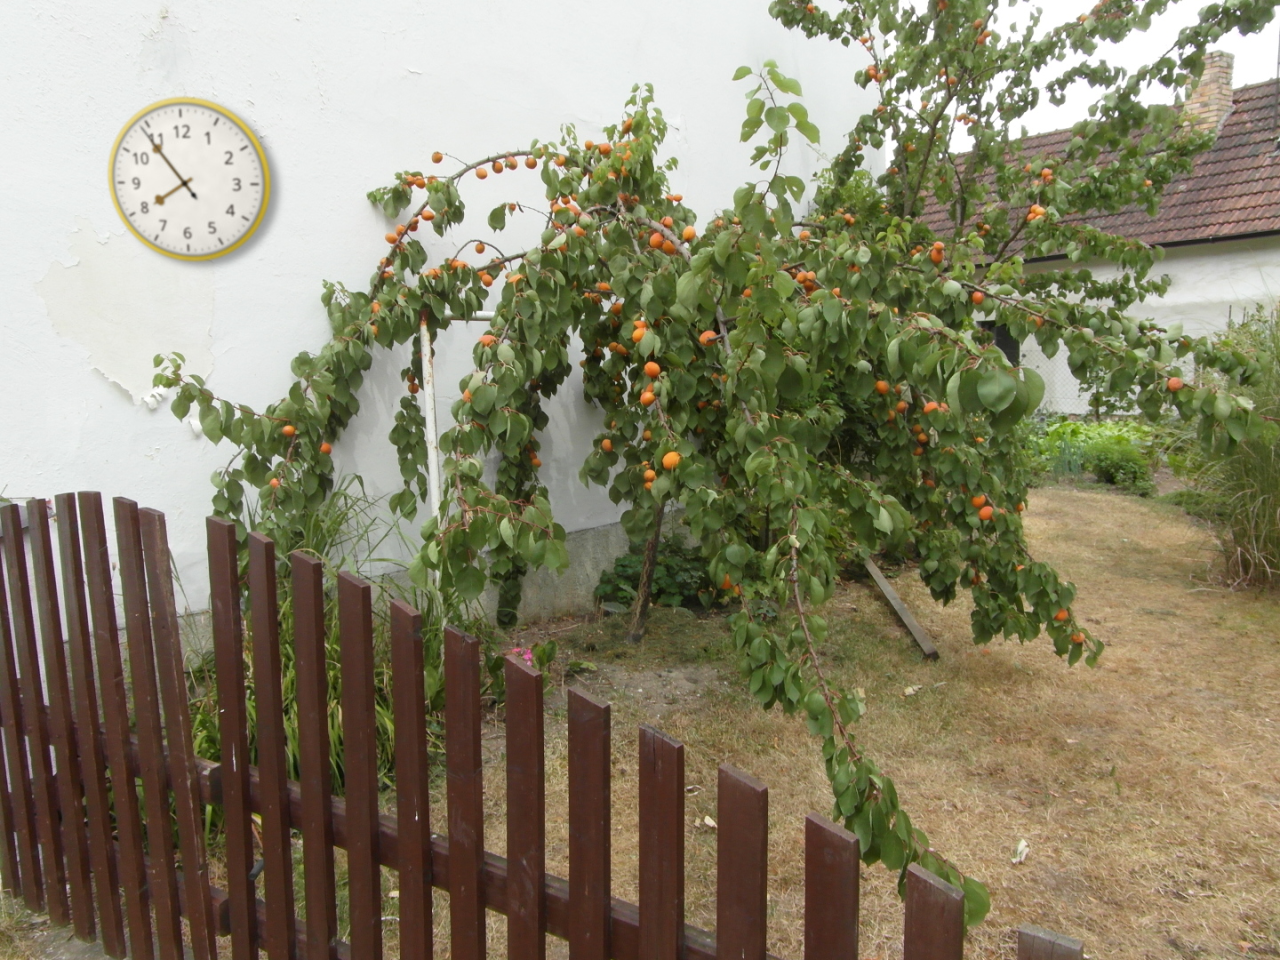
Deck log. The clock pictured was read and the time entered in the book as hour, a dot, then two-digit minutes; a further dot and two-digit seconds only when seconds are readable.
7.53.54
